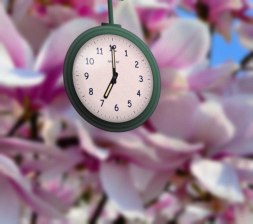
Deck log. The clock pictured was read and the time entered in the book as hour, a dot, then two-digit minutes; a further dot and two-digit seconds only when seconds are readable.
7.00
